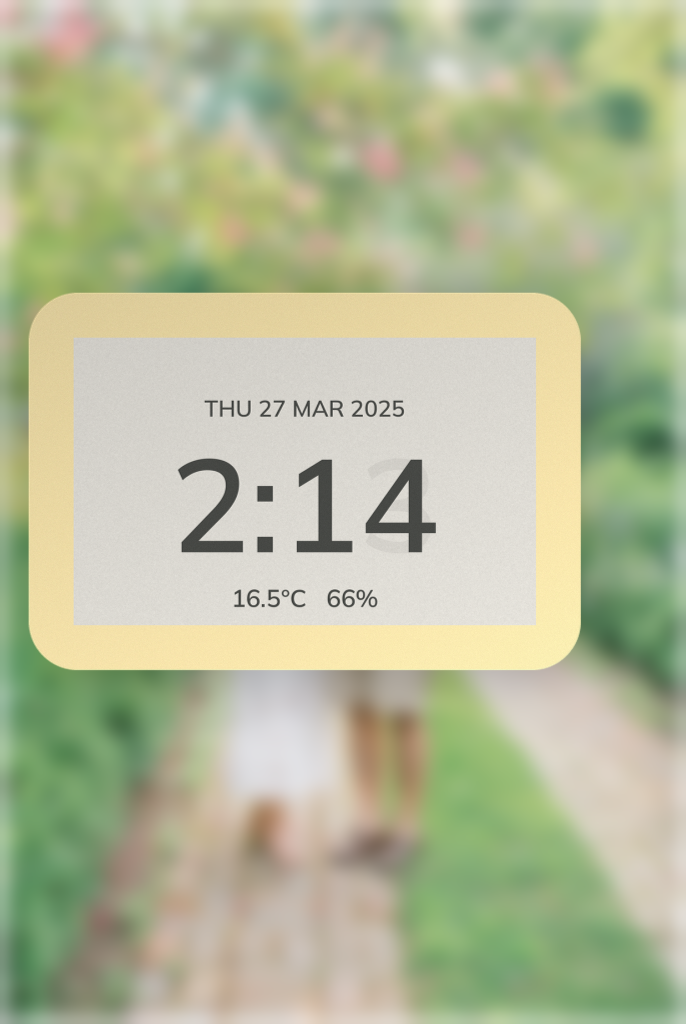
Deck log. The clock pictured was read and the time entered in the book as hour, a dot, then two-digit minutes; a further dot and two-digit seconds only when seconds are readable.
2.14
